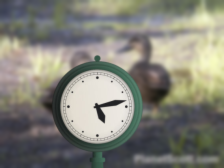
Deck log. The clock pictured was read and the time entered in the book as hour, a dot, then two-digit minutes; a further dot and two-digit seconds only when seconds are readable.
5.13
